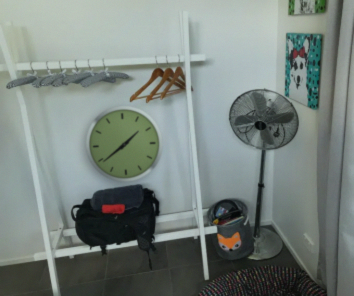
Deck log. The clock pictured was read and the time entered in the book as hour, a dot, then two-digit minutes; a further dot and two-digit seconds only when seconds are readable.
1.39
